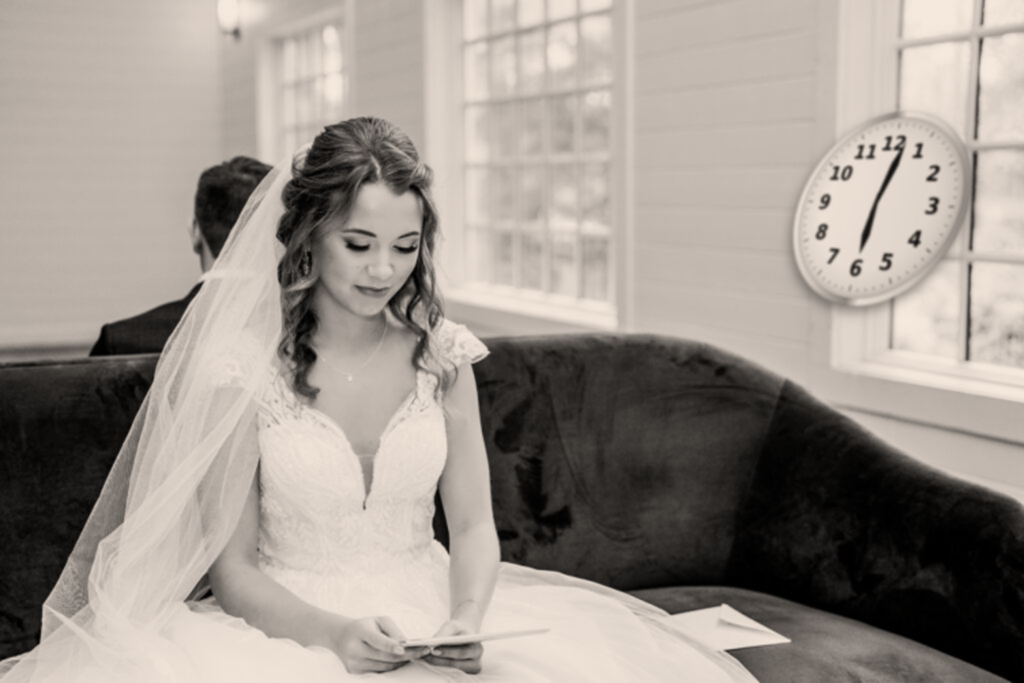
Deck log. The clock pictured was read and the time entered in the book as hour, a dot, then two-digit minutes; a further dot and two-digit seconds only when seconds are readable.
6.02
